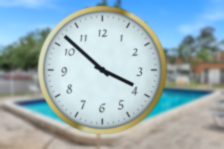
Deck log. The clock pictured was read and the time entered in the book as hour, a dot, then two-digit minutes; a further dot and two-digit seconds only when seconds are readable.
3.52
